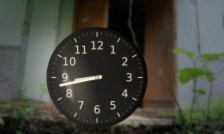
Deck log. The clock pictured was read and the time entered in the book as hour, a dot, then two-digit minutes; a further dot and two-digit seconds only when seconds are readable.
8.43
